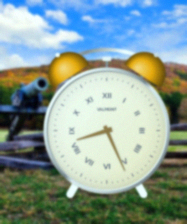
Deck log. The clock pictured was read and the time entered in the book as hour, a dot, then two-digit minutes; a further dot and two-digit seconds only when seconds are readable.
8.26
